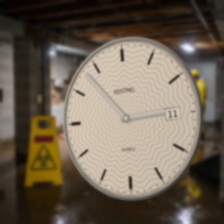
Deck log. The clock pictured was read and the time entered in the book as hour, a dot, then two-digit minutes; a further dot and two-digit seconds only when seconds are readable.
2.53
